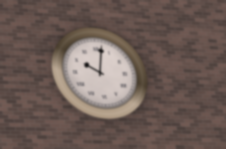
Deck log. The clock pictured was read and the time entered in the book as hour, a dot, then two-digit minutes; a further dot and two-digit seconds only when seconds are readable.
10.02
